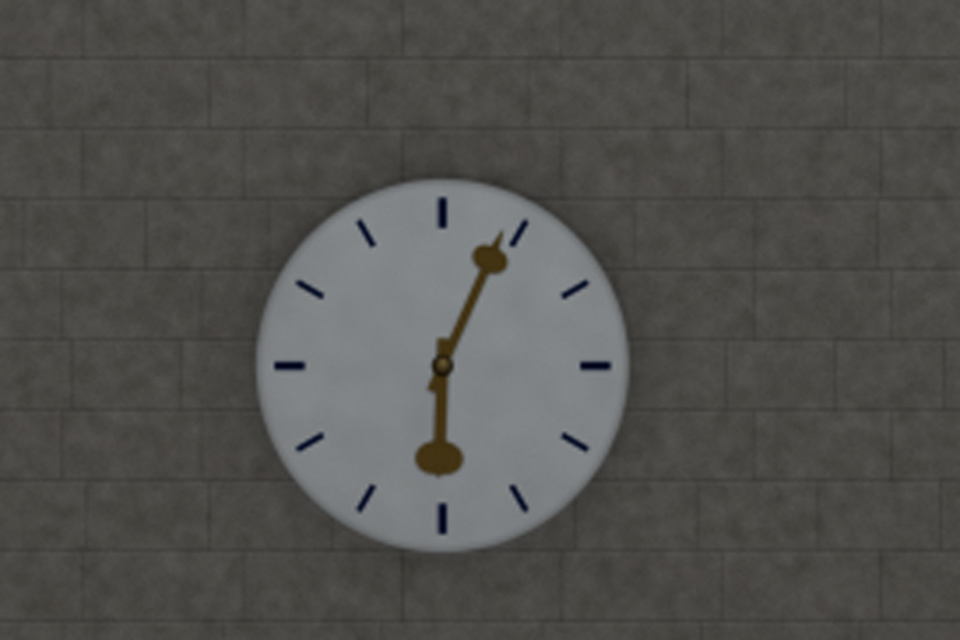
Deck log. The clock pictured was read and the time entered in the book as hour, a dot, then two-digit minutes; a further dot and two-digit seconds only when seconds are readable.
6.04
